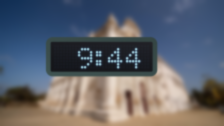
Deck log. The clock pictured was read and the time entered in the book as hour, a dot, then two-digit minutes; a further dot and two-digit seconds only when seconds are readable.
9.44
